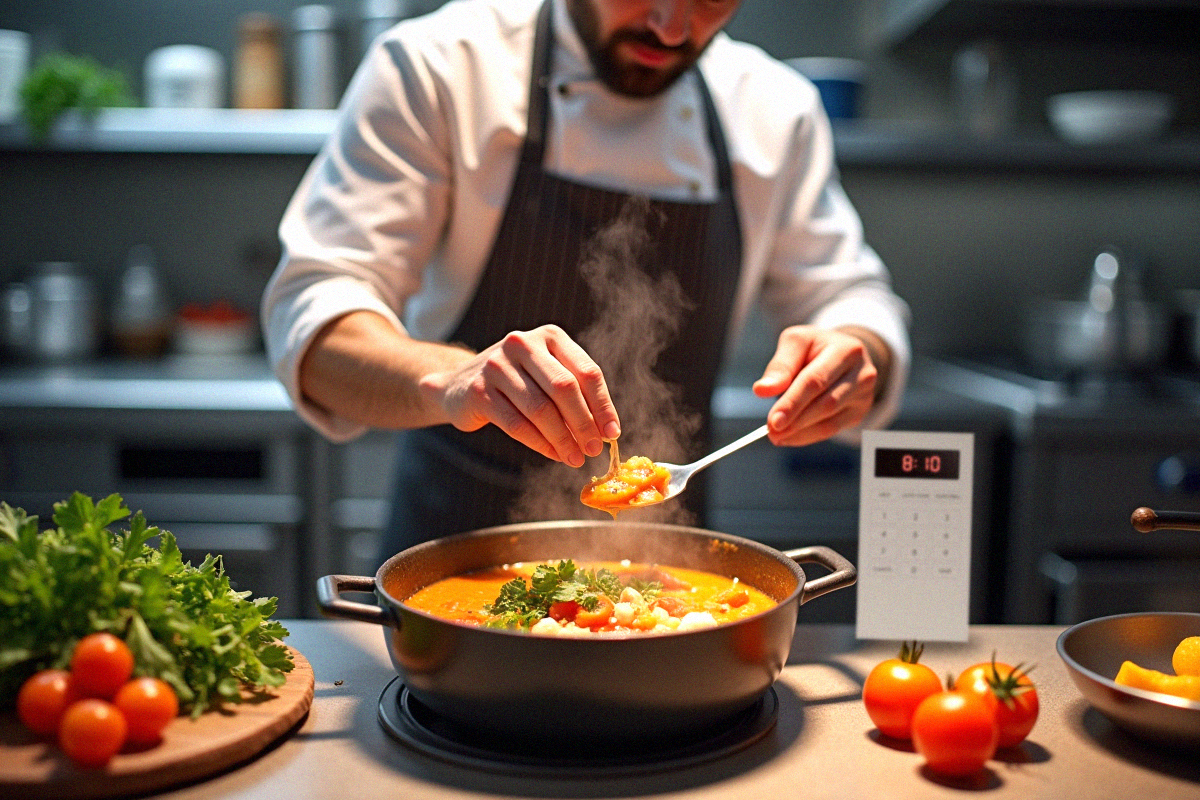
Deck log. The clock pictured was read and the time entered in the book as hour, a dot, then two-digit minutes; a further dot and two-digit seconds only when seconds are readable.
8.10
